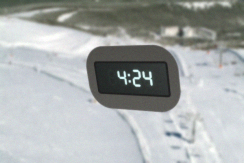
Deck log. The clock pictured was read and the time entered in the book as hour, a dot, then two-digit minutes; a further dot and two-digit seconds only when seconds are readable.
4.24
